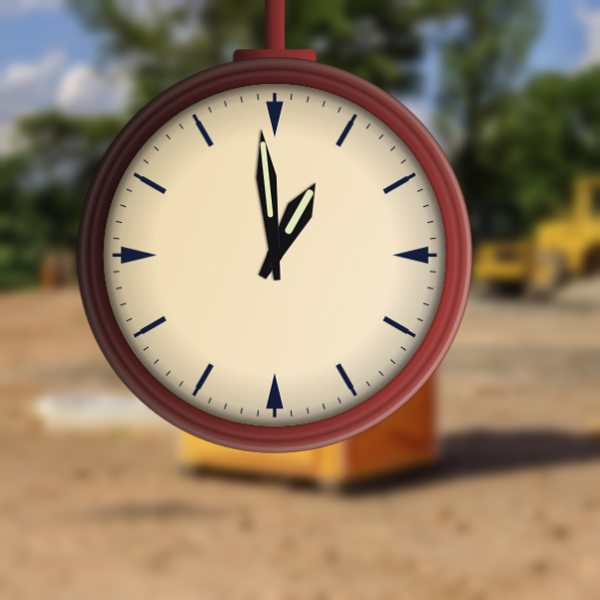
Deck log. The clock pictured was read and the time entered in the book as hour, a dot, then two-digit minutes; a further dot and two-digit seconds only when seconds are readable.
12.59
